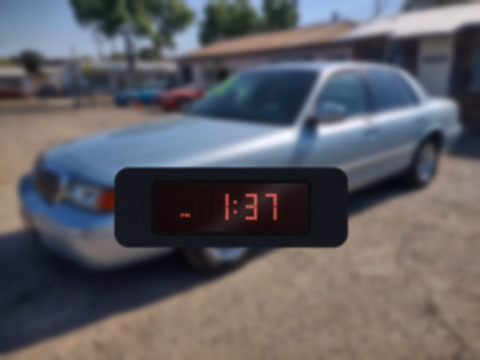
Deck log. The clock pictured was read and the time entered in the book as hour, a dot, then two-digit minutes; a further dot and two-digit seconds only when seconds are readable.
1.37
